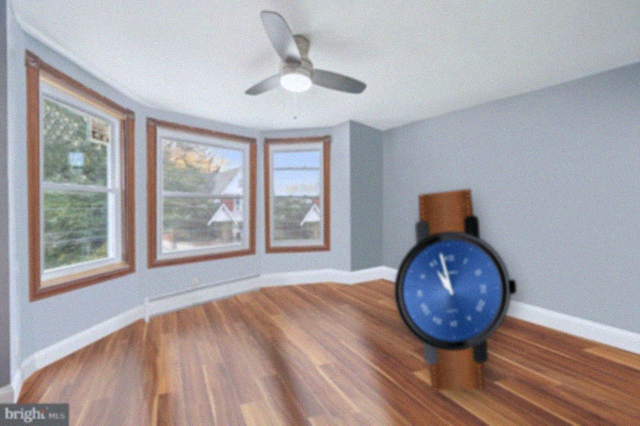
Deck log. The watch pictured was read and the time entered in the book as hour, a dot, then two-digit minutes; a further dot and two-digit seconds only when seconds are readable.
10.58
